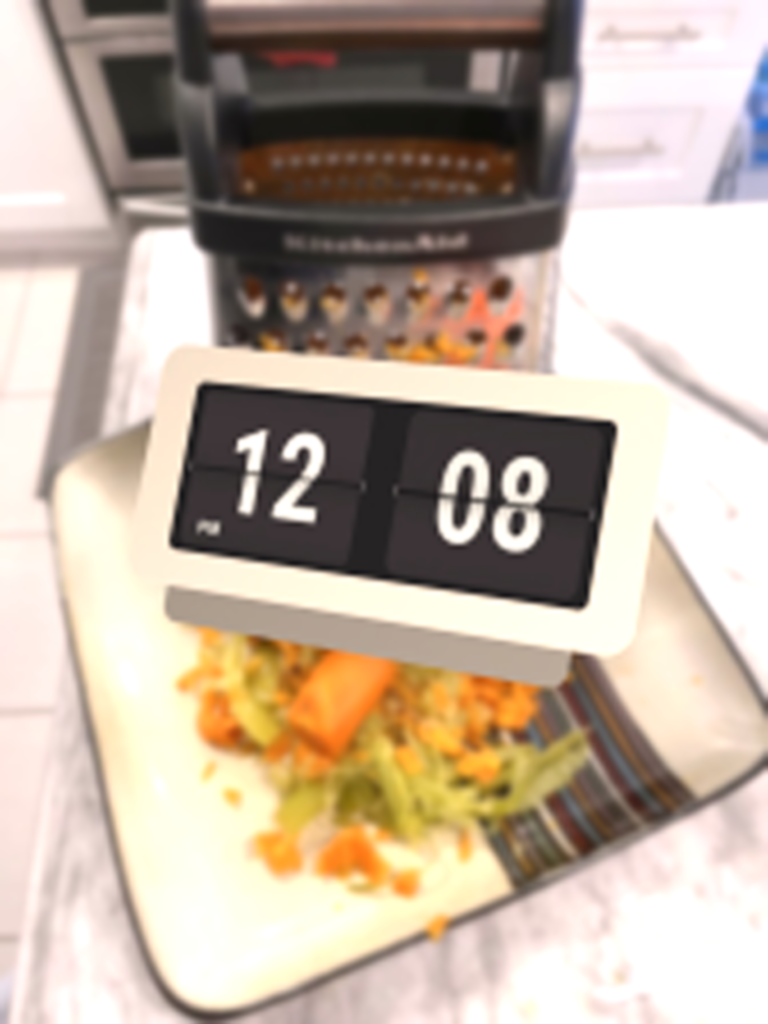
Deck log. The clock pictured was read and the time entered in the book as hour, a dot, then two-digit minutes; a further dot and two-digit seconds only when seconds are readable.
12.08
